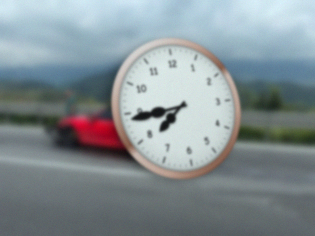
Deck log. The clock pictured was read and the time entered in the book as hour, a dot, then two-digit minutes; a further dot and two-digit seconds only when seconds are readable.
7.44
